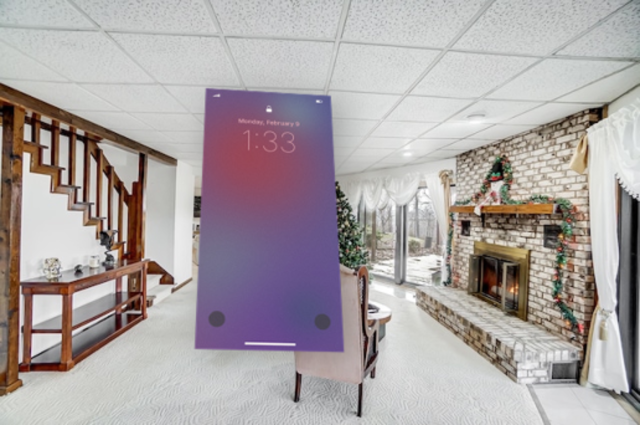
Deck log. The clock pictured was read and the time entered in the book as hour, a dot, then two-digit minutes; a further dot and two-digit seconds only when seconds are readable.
1.33
